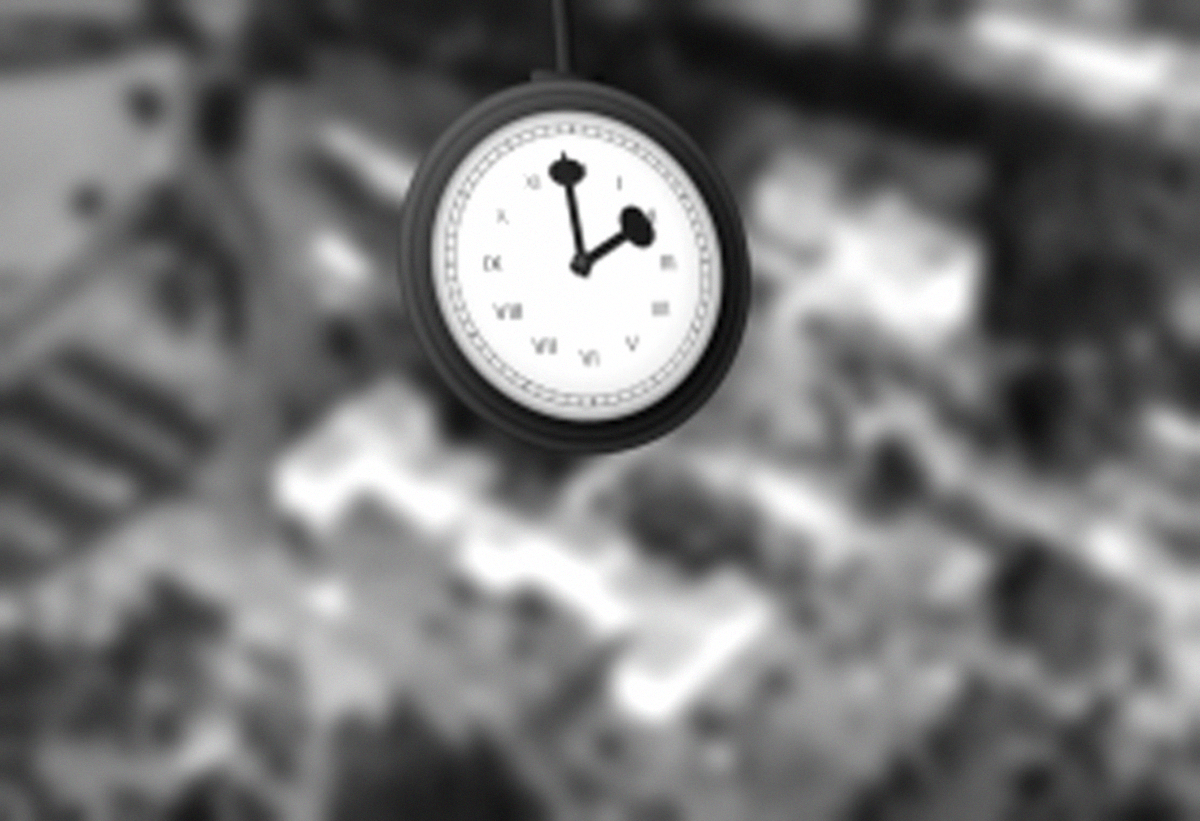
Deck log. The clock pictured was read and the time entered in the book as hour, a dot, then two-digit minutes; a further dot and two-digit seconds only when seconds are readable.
1.59
